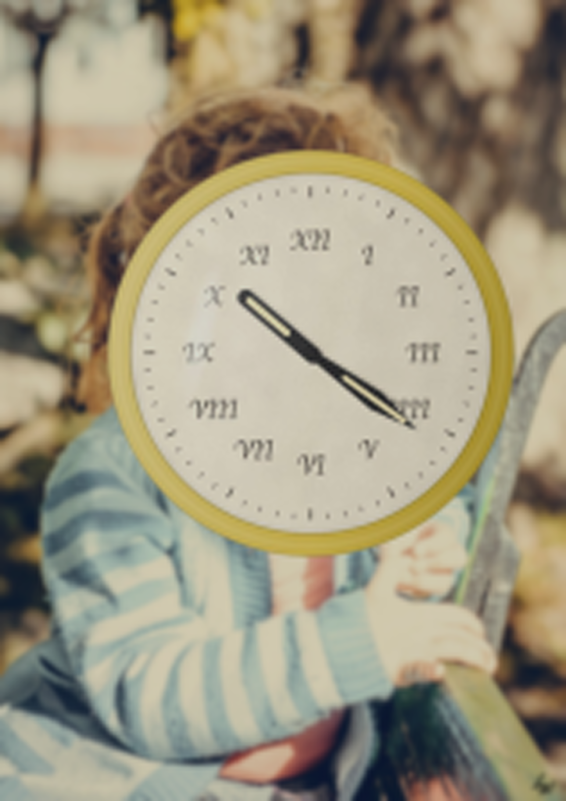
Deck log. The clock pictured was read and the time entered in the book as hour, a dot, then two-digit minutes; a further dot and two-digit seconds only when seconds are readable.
10.21
